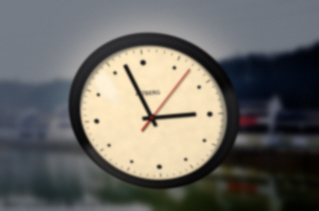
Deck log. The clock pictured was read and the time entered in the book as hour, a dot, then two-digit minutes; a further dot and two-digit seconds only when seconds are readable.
2.57.07
